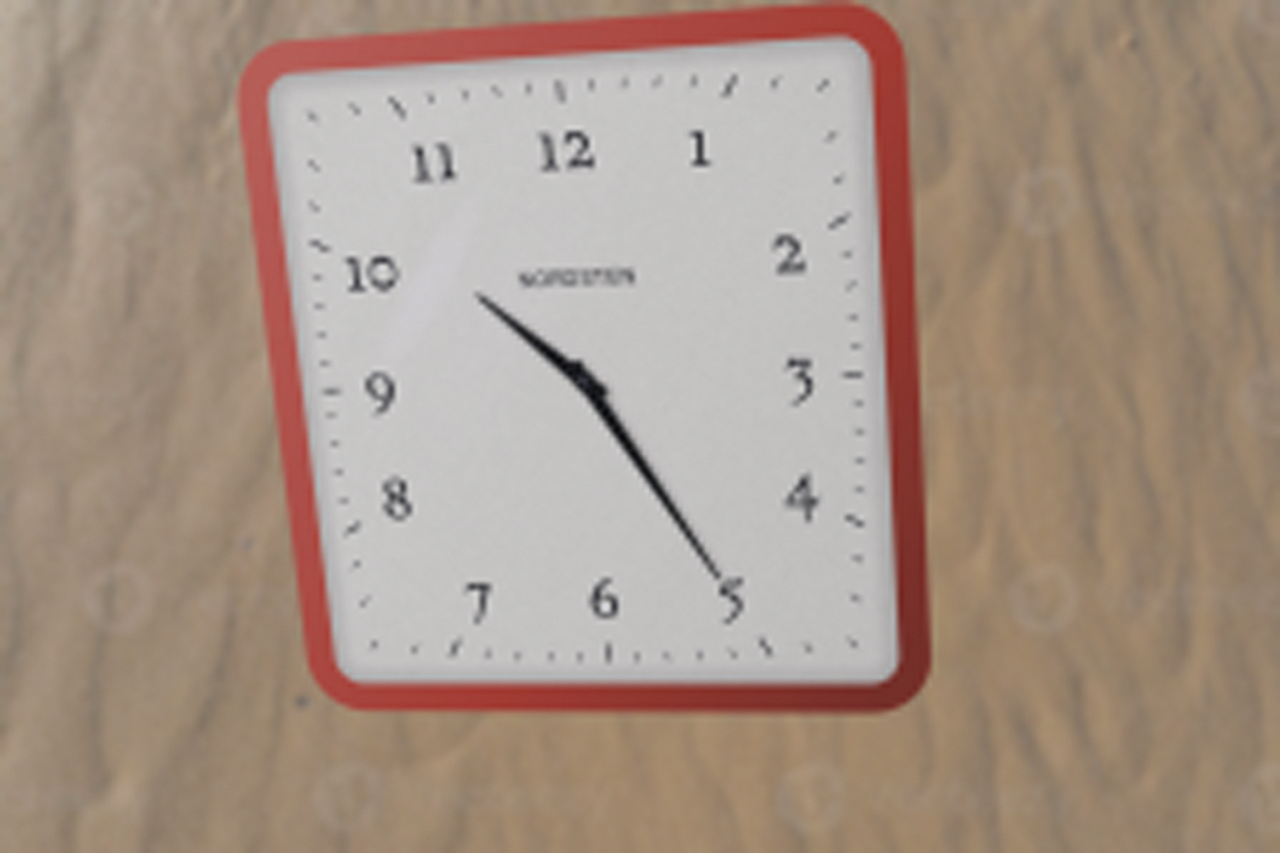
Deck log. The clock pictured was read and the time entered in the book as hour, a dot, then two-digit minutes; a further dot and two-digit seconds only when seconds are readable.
10.25
